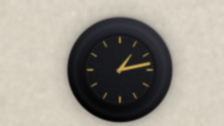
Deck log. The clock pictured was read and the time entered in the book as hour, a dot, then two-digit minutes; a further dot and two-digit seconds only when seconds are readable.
1.13
